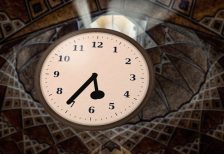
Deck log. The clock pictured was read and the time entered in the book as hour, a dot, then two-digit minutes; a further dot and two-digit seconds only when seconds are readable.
5.36
